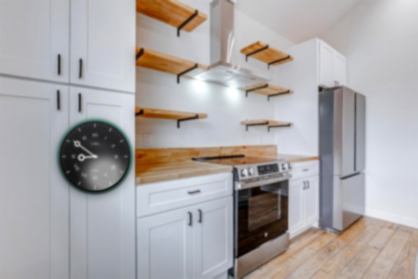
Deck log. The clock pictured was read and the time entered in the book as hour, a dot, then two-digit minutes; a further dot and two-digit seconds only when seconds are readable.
8.51
